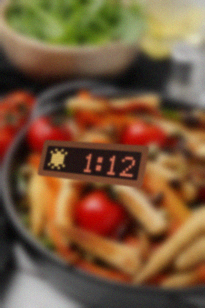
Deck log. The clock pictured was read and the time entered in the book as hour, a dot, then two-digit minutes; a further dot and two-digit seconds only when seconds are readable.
1.12
